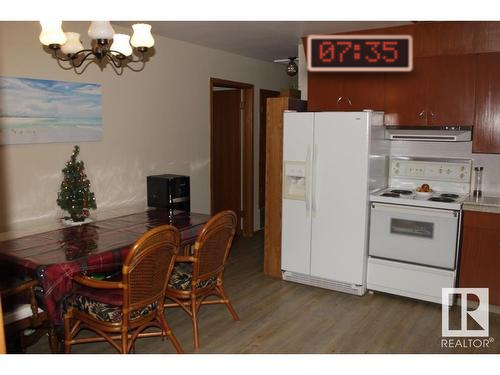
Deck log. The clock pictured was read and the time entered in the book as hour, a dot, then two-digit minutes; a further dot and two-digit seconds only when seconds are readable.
7.35
